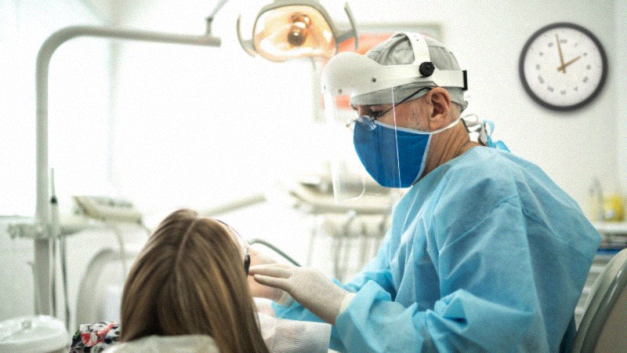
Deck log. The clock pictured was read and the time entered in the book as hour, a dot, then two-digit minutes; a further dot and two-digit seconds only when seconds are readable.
1.58
